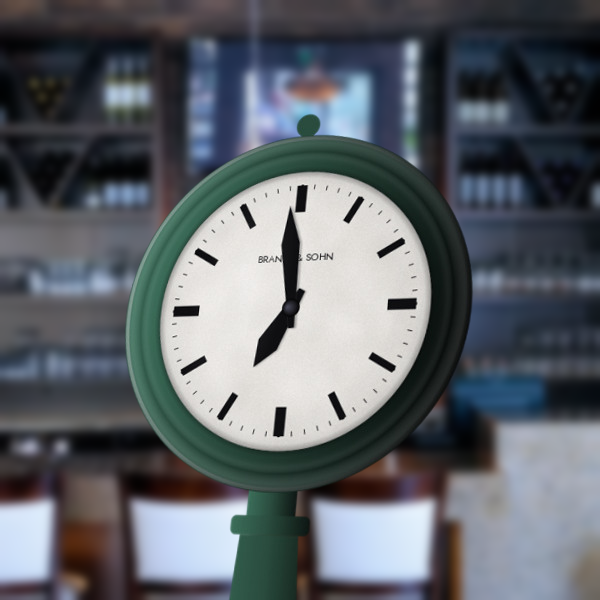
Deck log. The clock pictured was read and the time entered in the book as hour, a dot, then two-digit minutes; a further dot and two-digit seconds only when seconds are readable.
6.59
